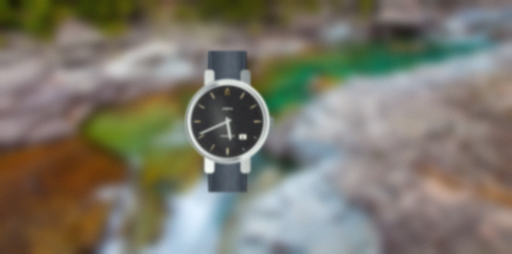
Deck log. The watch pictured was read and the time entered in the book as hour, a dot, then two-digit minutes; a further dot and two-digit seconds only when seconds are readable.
5.41
